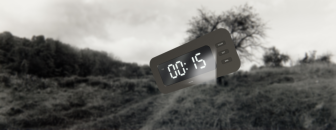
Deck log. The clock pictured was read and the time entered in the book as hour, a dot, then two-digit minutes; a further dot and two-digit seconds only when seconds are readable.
0.15
